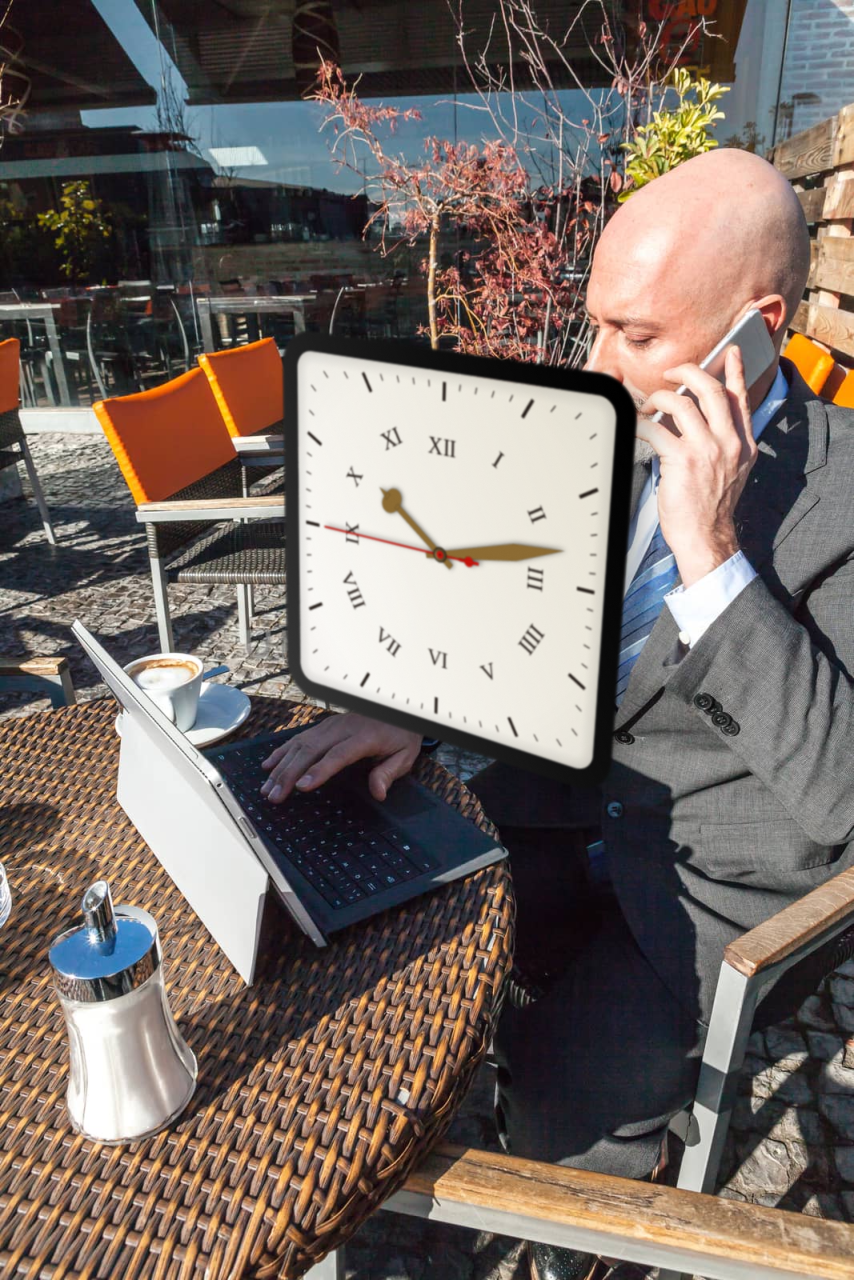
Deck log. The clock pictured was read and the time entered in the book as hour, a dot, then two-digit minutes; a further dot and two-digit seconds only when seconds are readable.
10.12.45
